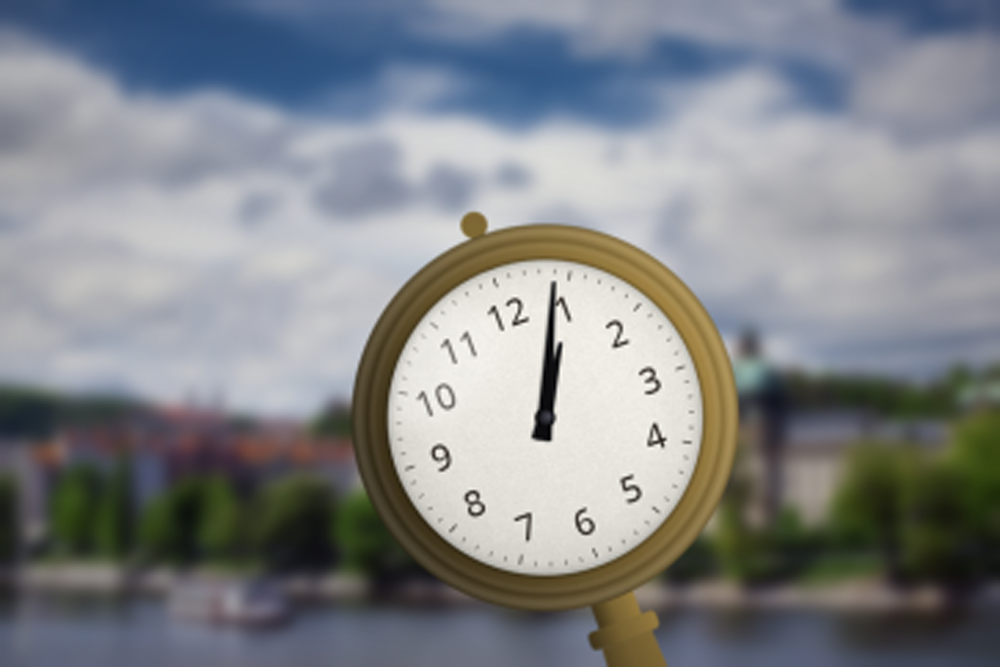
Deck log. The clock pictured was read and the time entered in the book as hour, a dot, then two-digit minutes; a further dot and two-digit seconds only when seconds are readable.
1.04
